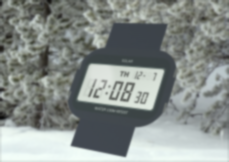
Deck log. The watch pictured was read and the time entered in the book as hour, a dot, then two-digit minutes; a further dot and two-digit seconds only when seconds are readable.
12.08.30
